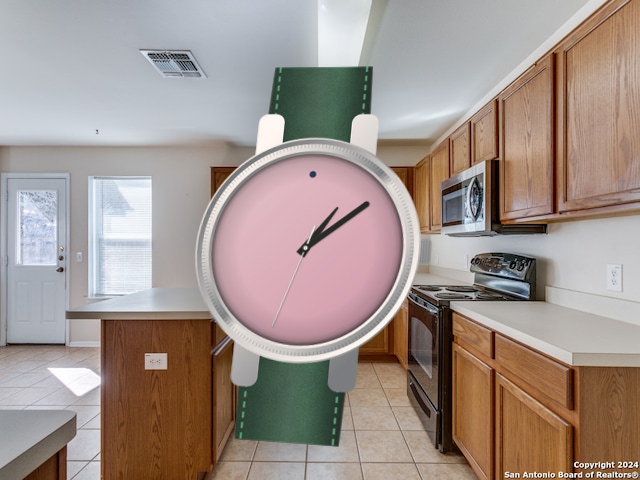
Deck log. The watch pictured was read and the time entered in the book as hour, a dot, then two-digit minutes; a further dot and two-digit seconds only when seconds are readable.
1.08.33
